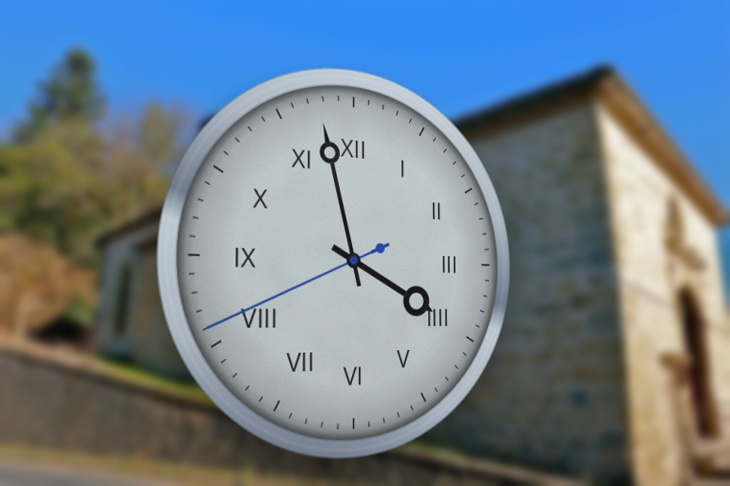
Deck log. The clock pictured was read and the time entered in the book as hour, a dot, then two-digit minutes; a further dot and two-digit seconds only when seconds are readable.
3.57.41
